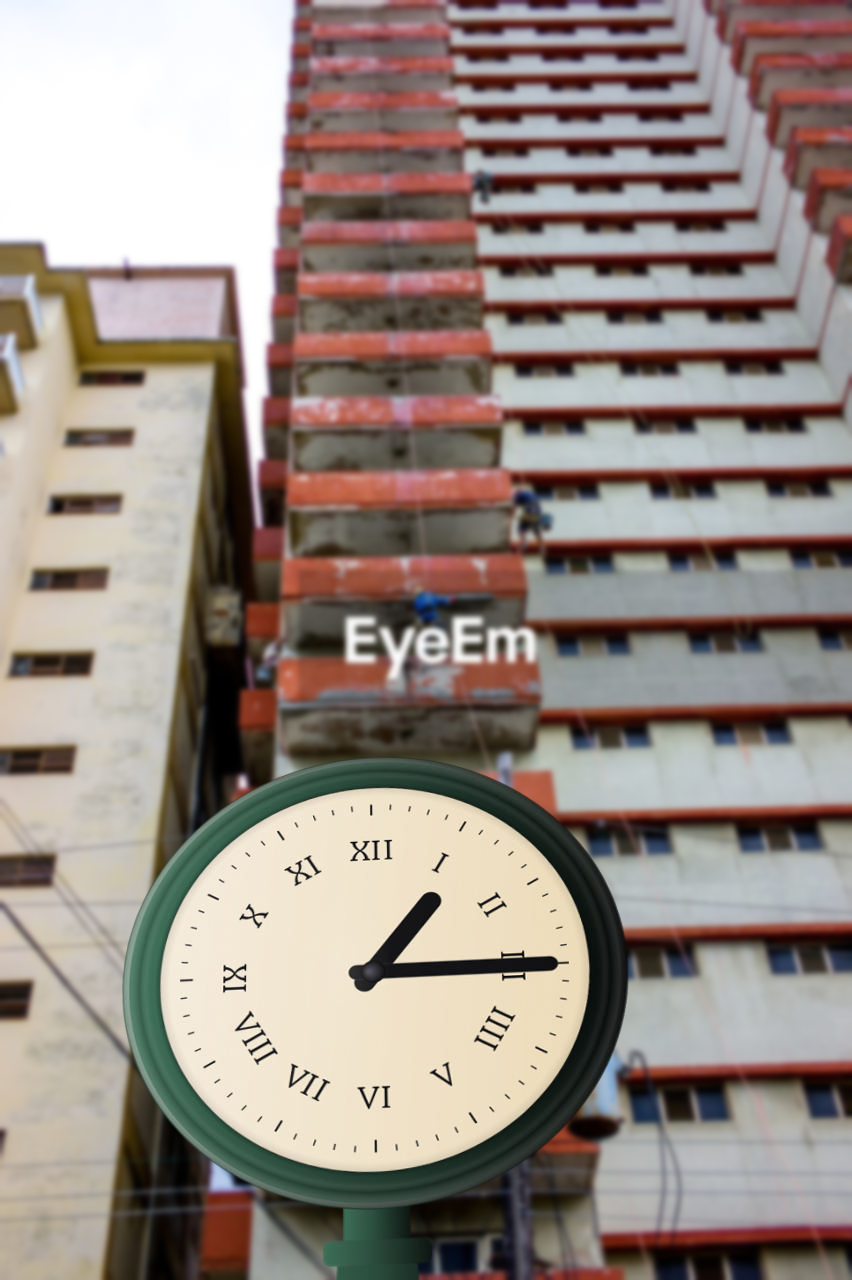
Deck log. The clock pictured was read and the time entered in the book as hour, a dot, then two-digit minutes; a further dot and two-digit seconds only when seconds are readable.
1.15
